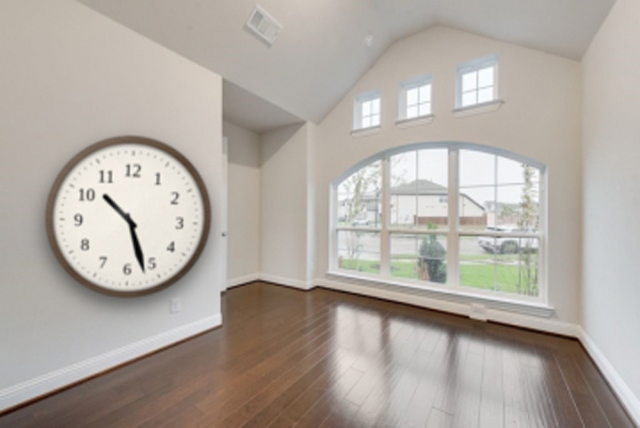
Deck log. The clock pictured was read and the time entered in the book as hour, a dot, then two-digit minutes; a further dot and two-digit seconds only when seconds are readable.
10.27
